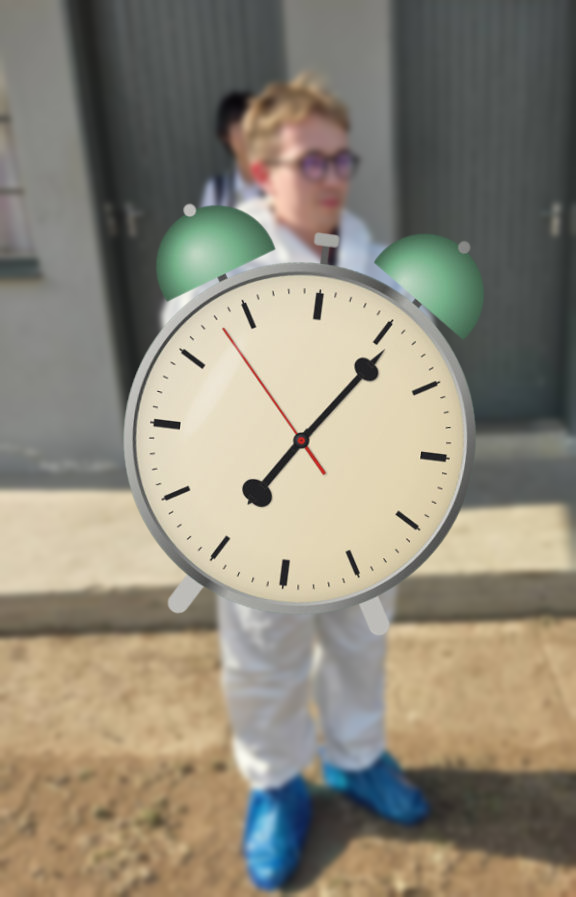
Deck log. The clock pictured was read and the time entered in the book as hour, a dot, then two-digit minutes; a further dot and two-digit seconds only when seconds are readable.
7.05.53
